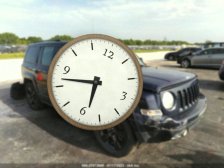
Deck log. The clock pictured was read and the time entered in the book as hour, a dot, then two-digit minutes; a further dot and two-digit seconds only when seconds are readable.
5.42
